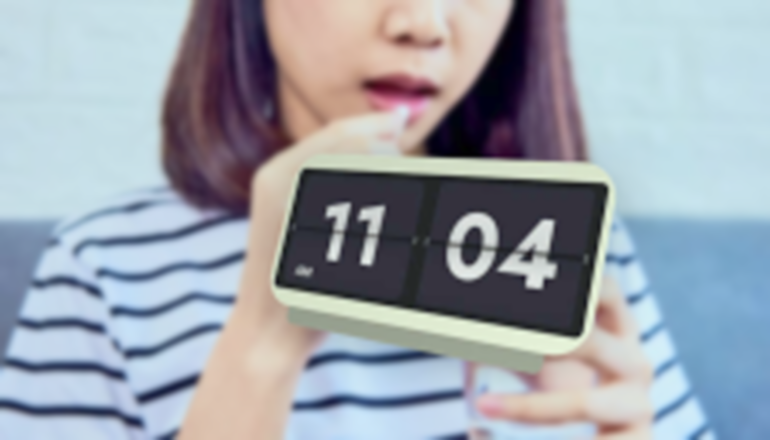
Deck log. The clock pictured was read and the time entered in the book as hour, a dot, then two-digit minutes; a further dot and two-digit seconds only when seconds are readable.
11.04
